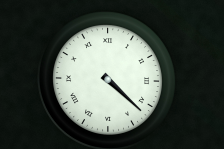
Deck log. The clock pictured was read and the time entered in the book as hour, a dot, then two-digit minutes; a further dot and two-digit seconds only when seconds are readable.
4.22
